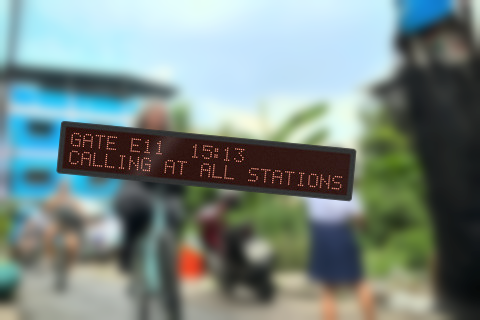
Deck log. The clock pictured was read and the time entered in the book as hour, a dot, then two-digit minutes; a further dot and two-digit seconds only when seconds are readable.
15.13
